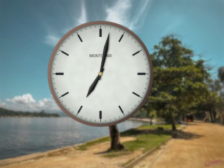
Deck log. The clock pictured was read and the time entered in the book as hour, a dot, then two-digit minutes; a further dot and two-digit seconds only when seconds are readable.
7.02
